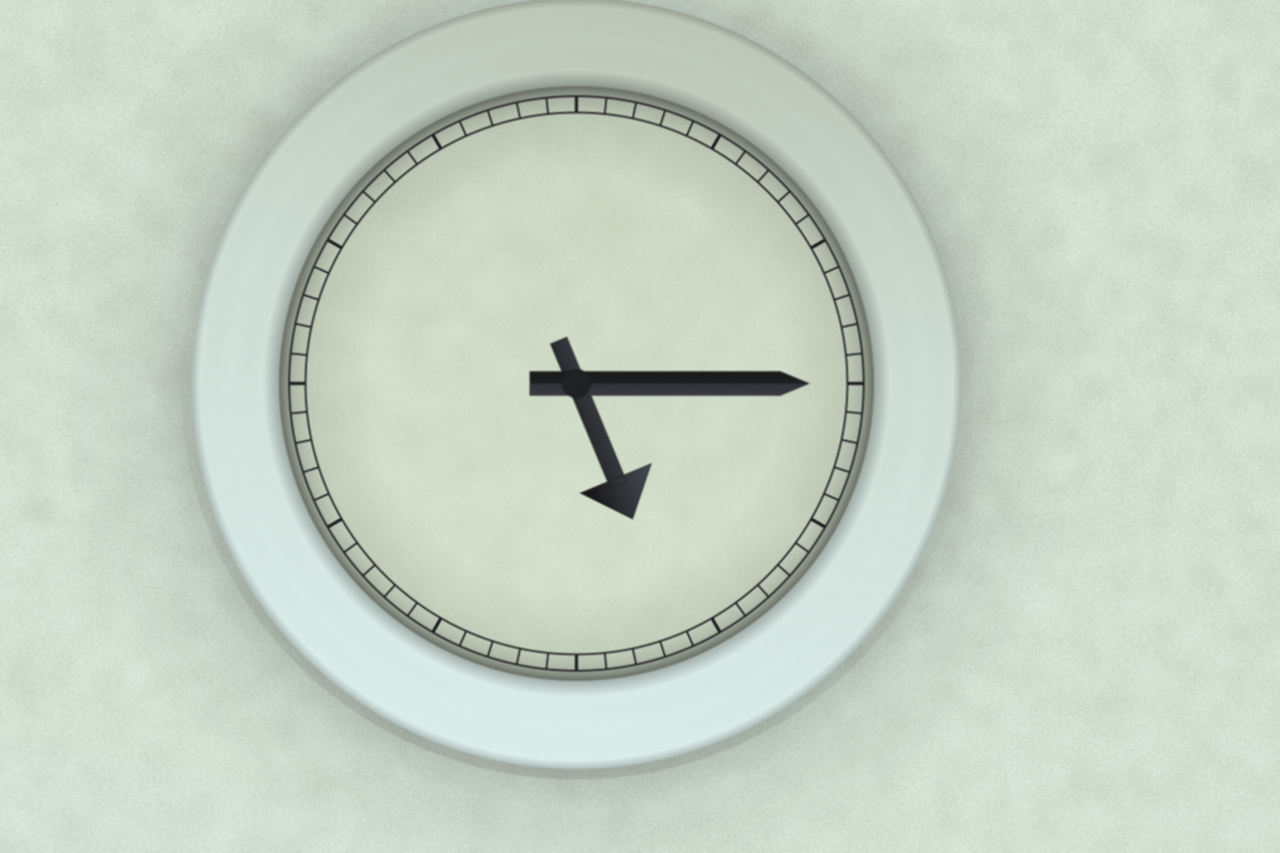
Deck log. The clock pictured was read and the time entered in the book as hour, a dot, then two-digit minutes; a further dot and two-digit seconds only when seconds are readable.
5.15
